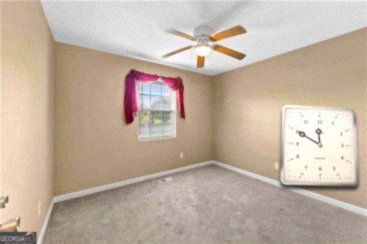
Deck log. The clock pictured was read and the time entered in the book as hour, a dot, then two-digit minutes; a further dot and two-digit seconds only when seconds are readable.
11.50
